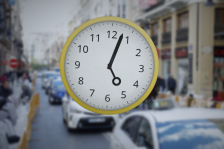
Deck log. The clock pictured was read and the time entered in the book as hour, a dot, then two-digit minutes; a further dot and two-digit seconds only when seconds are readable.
5.03
